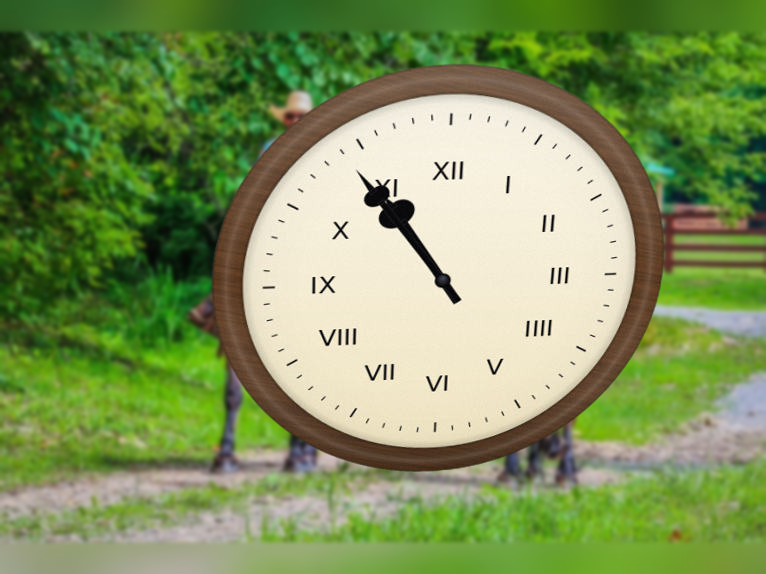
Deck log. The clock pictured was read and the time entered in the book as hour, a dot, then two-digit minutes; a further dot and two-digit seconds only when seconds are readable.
10.54
